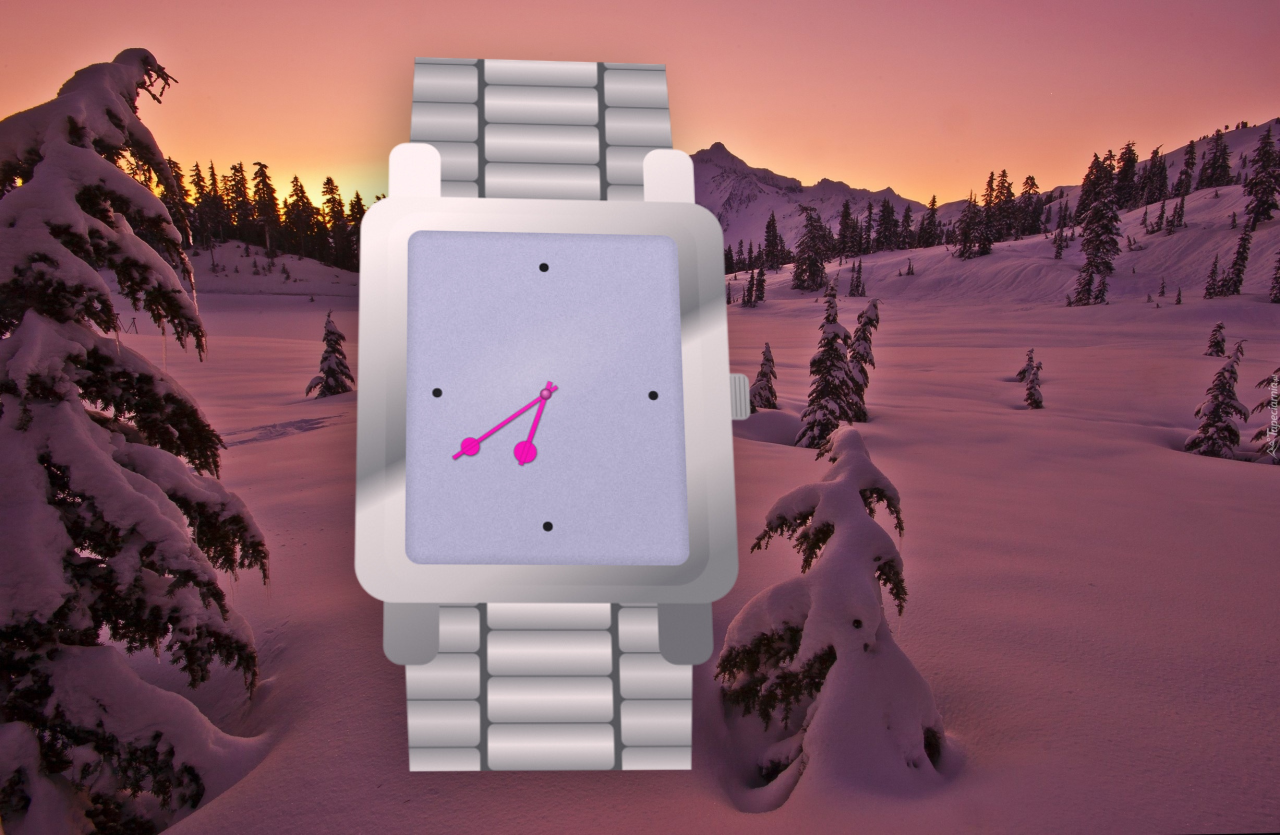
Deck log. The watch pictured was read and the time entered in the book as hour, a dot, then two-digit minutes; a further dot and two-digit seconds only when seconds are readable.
6.39
